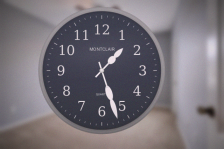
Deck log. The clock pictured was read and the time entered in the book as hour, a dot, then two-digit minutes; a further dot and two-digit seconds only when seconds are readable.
1.27
